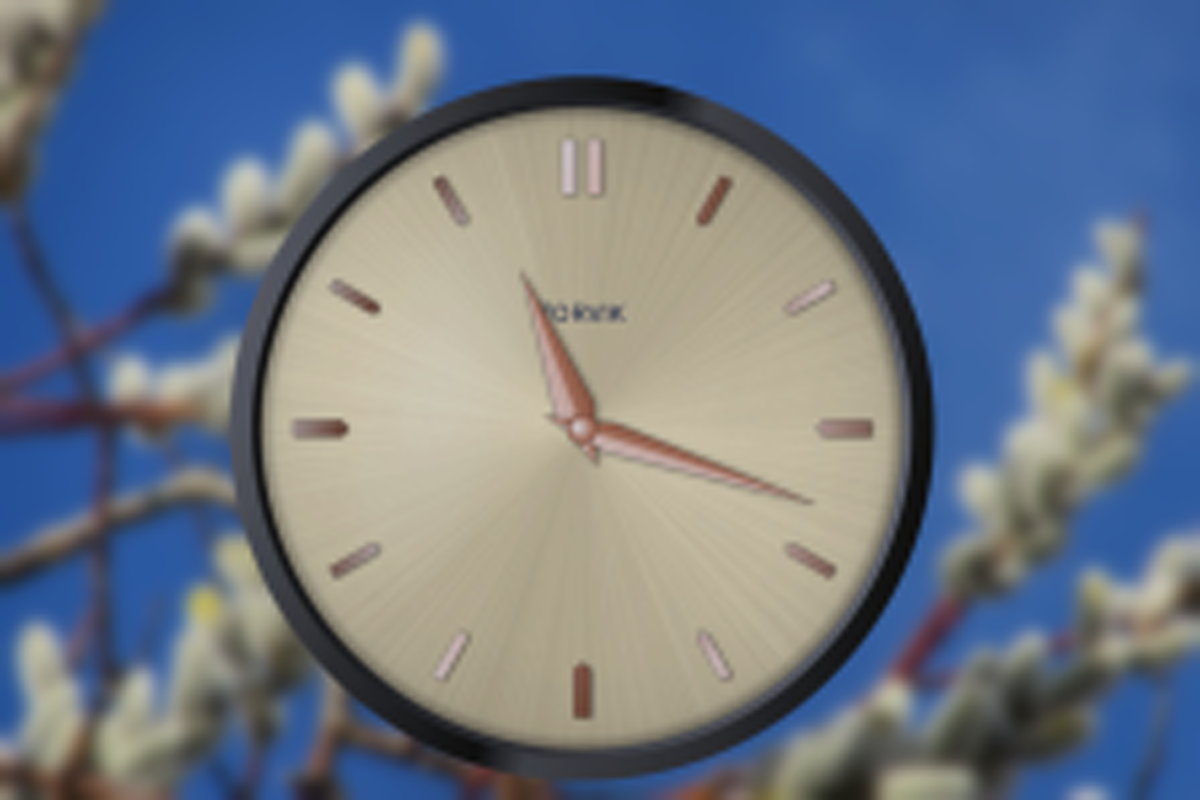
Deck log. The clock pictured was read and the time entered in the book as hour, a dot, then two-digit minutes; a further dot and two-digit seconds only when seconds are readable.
11.18
